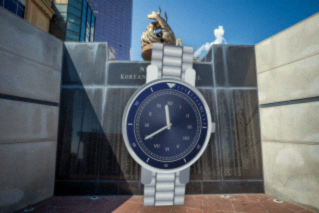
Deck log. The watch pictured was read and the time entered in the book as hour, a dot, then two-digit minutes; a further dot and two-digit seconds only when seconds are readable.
11.40
